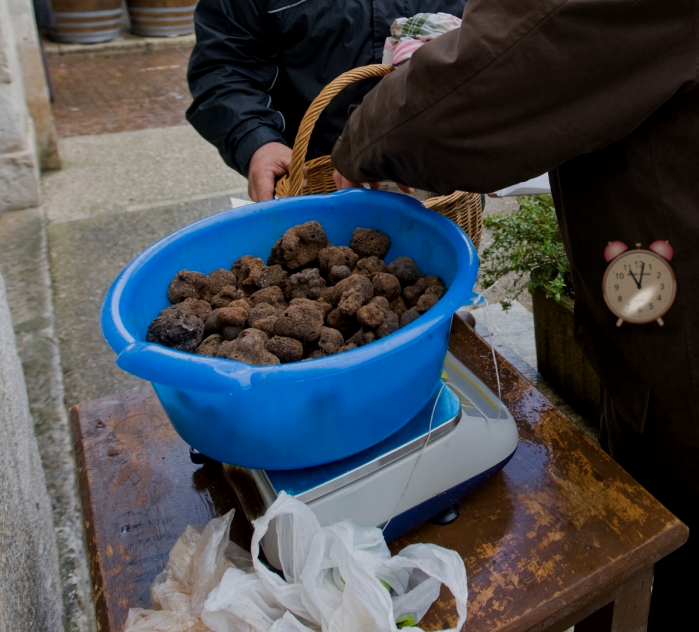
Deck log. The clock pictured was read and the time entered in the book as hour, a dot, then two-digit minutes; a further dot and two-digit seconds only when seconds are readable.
11.02
